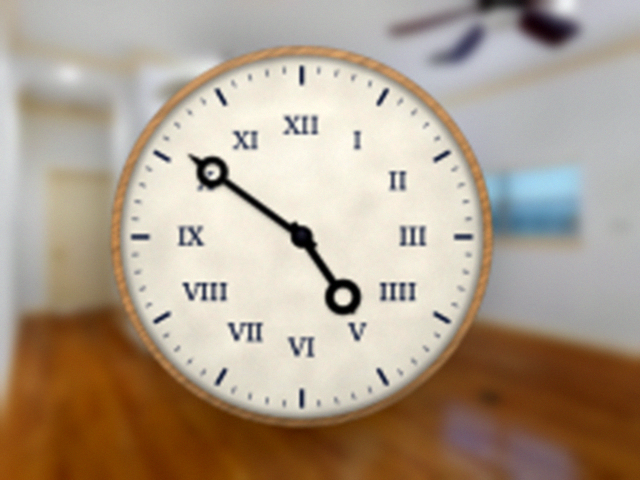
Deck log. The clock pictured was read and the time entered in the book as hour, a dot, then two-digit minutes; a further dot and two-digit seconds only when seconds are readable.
4.51
